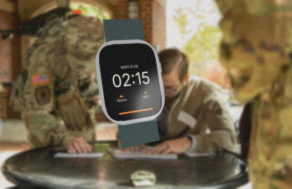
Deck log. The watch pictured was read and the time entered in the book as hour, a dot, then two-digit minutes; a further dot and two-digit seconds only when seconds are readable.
2.15
